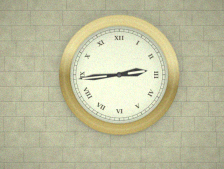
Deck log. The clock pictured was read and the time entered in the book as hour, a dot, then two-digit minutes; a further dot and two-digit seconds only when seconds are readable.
2.44
